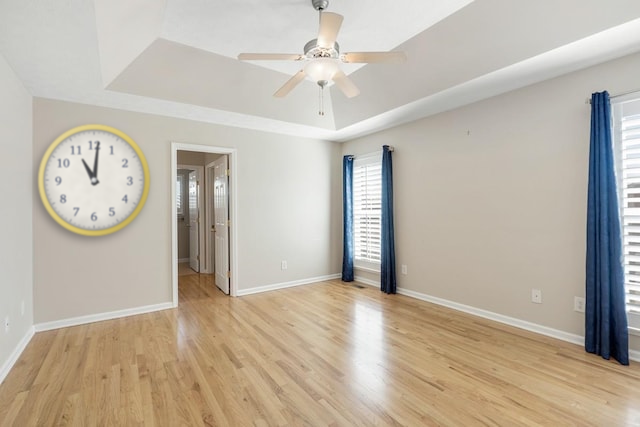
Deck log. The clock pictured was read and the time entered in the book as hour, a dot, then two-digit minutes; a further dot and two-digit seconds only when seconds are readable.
11.01
